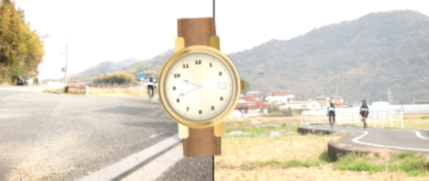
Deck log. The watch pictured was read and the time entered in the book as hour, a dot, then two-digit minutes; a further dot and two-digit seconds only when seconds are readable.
9.41
